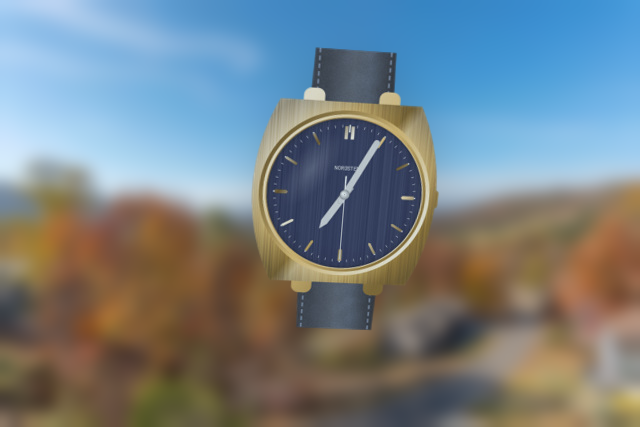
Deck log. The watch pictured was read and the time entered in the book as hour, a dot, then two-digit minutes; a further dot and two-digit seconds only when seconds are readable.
7.04.30
